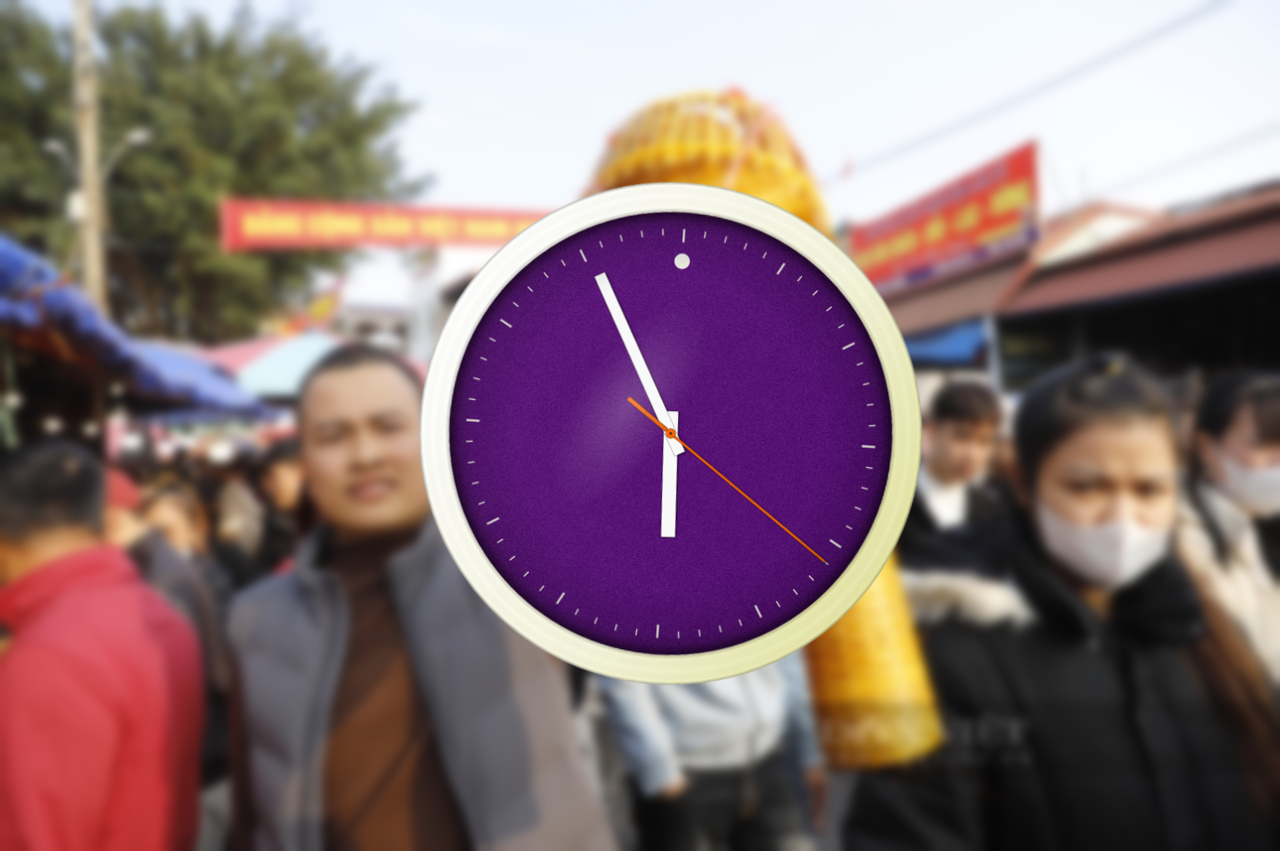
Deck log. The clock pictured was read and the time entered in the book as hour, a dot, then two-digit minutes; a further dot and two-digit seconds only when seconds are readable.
5.55.21
